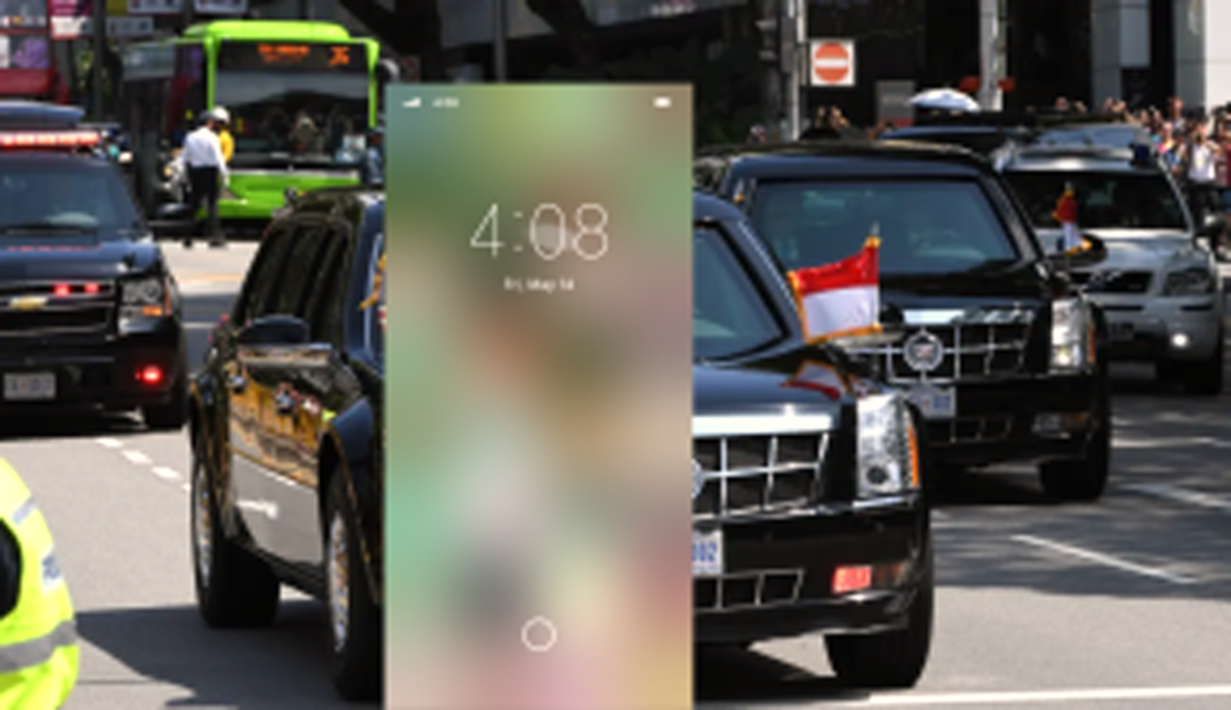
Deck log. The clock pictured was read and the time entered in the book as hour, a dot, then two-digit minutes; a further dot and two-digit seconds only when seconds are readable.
4.08
